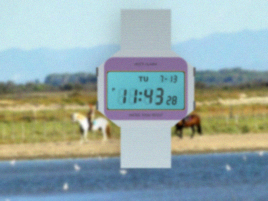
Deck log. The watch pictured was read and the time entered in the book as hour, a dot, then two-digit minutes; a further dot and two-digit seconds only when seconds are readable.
11.43
